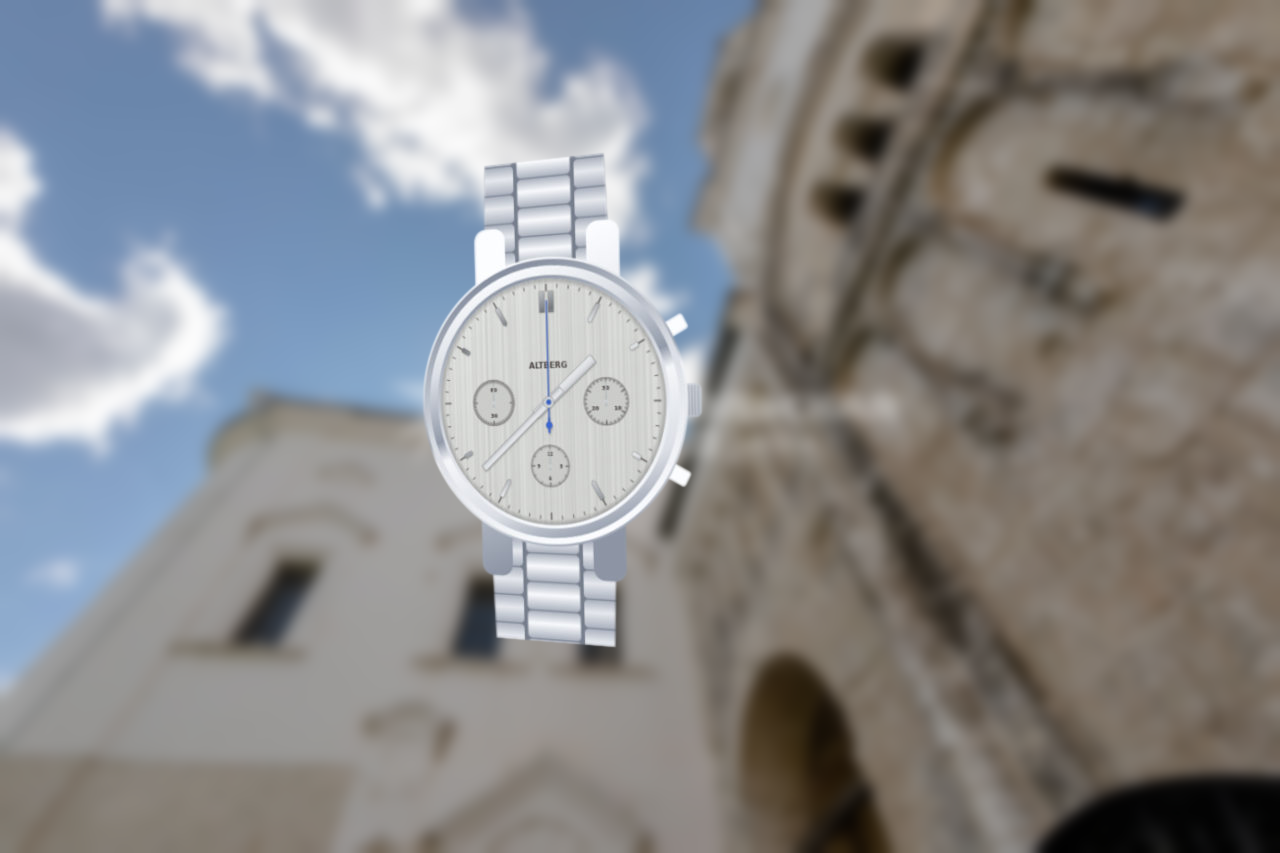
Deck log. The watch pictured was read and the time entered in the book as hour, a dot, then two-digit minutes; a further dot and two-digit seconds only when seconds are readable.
1.38
